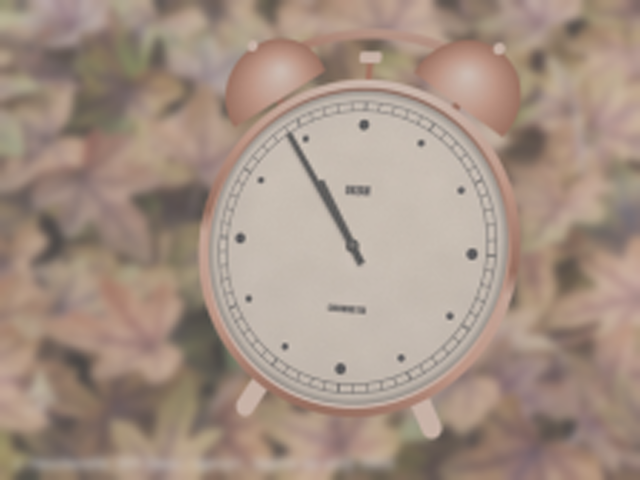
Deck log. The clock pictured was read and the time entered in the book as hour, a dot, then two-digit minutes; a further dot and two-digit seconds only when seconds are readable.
10.54
